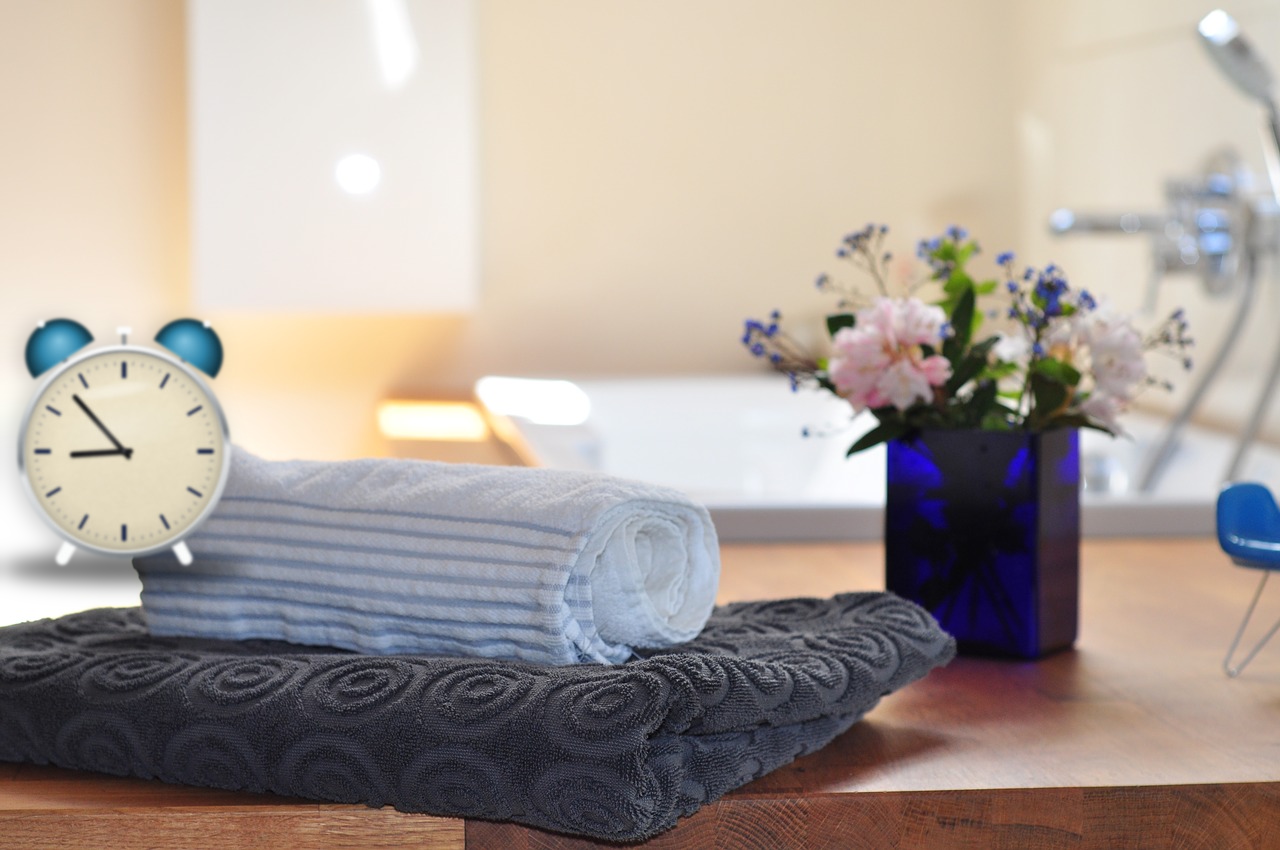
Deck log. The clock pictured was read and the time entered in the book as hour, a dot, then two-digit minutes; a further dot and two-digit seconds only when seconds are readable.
8.53
